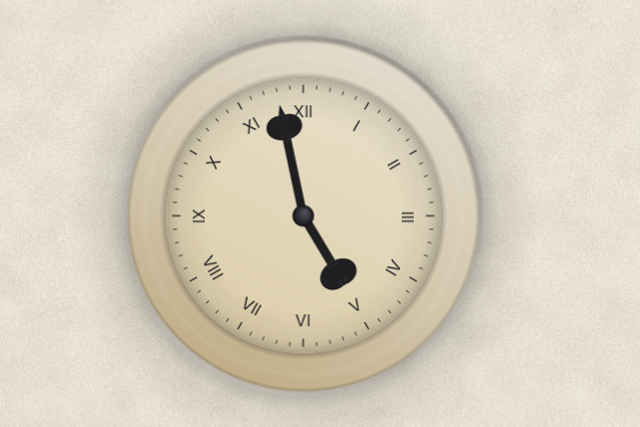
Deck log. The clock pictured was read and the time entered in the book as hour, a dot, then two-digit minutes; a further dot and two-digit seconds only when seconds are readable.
4.58
